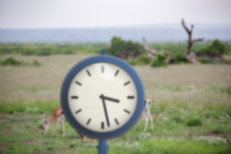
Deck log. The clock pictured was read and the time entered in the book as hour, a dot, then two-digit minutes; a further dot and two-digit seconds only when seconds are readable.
3.28
